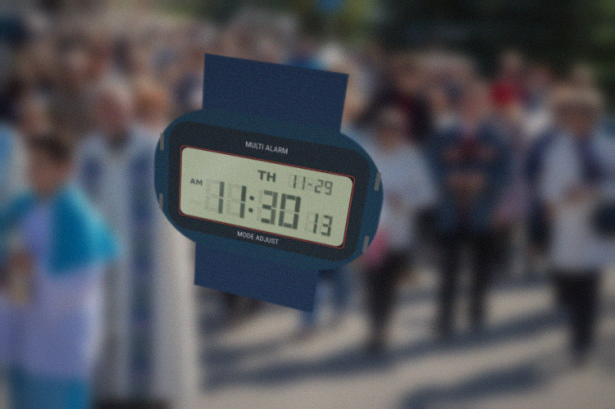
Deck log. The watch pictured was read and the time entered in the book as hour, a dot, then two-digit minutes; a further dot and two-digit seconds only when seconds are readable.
11.30.13
